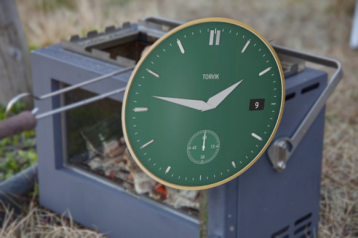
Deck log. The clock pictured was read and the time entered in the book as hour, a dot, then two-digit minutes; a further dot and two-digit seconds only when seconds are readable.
1.47
